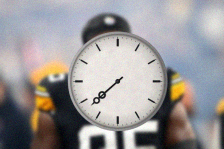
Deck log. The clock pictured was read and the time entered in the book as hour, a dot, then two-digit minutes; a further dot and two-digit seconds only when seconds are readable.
7.38
